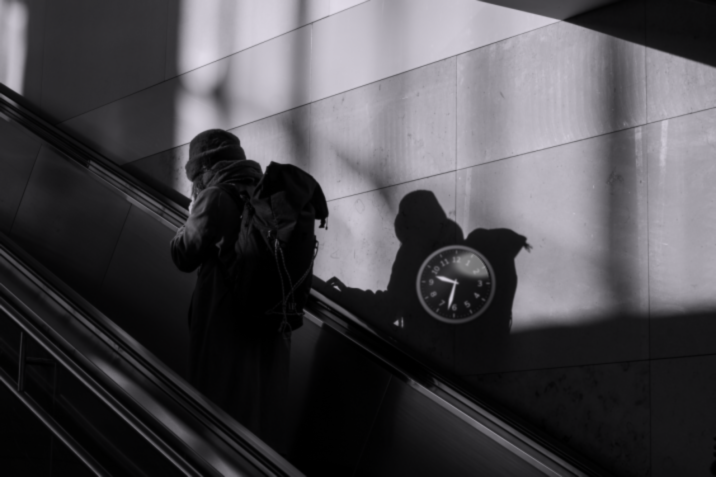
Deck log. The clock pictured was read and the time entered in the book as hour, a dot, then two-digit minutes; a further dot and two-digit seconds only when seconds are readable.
9.32
